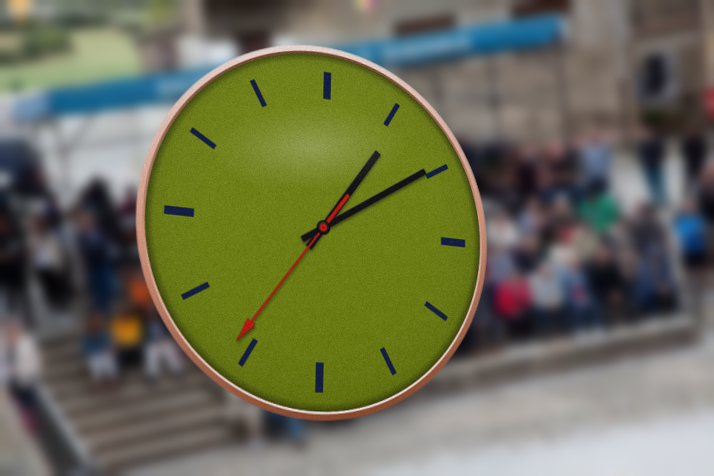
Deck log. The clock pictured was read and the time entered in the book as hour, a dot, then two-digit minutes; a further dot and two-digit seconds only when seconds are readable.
1.09.36
